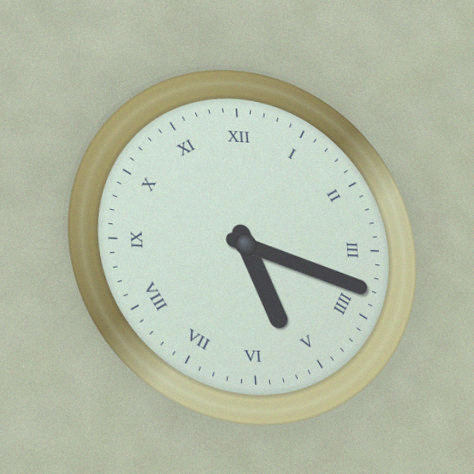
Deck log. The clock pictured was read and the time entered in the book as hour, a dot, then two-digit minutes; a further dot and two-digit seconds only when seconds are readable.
5.18
